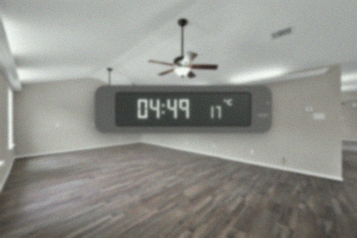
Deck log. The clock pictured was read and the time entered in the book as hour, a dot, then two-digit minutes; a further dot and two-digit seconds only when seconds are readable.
4.49
